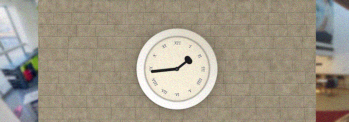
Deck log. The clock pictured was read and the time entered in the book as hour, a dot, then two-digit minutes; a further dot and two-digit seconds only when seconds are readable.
1.44
